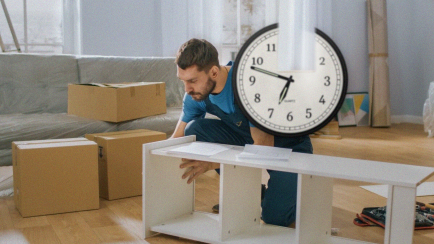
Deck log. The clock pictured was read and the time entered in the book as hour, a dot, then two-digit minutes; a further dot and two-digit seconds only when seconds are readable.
6.48
